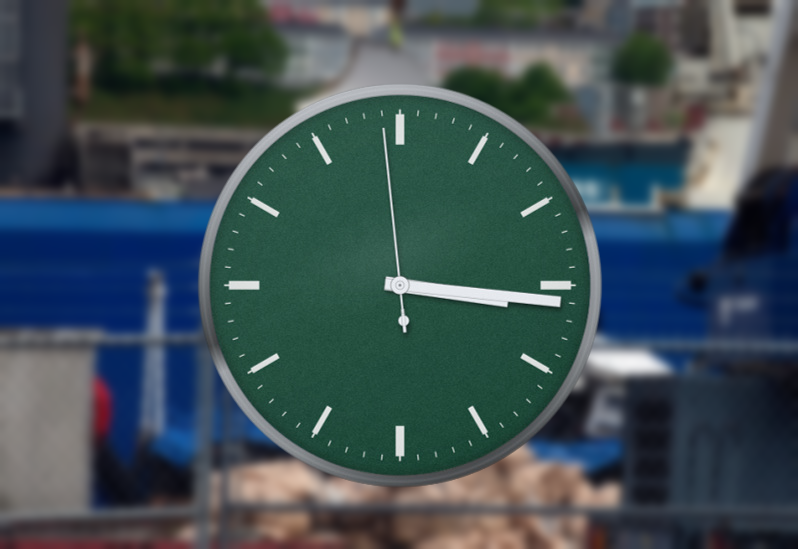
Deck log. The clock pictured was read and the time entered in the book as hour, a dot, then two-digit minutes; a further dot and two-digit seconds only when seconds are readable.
3.15.59
